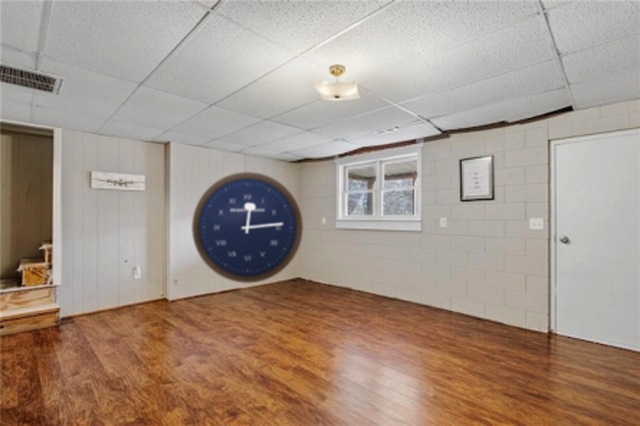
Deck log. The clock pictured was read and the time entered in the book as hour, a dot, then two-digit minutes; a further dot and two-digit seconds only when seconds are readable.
12.14
